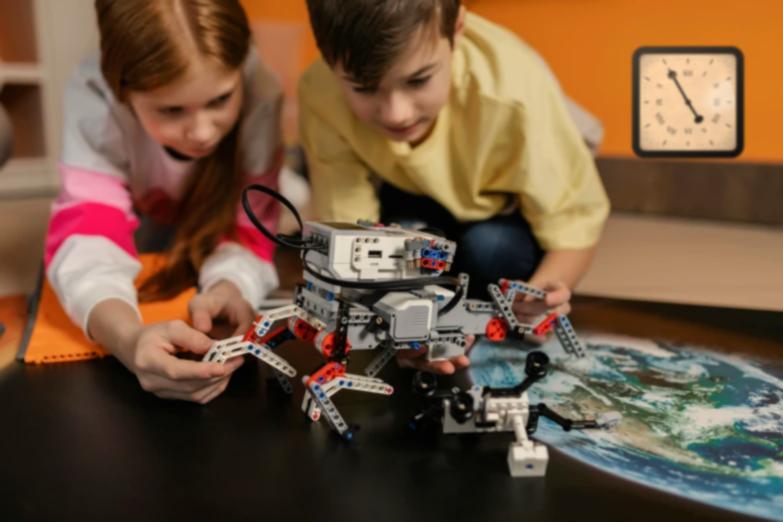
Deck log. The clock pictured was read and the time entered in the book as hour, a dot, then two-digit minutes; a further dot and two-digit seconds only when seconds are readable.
4.55
